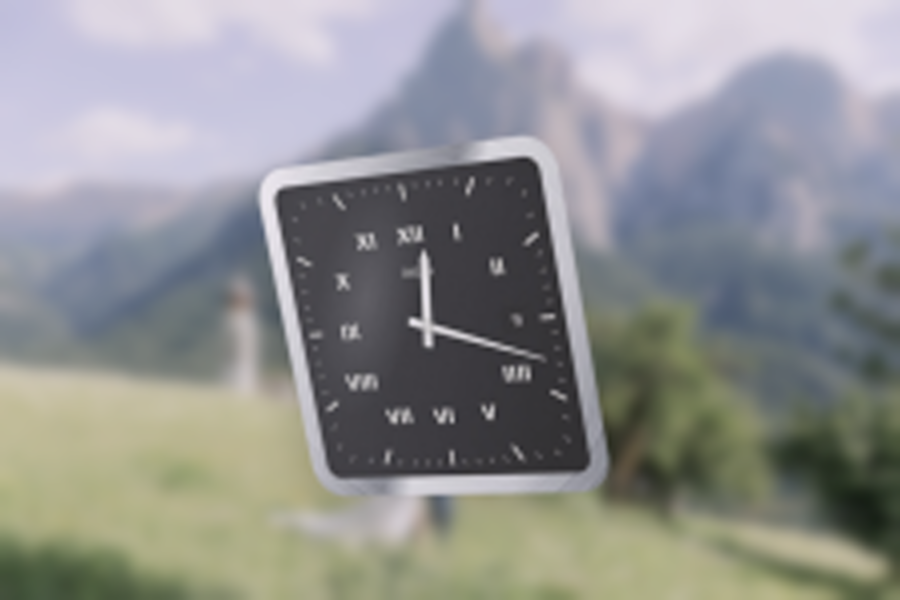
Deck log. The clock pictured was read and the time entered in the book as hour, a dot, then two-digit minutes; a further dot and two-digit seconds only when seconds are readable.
12.18
